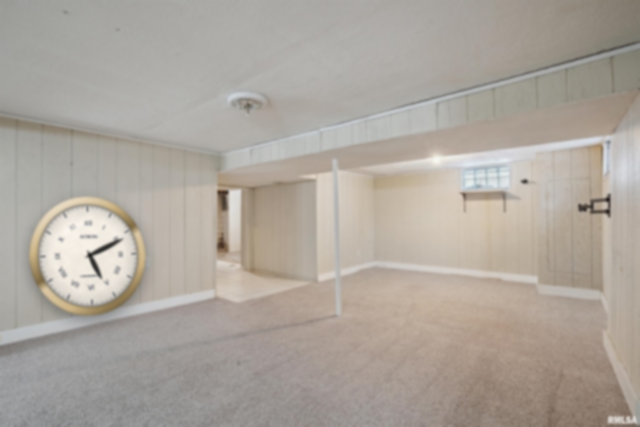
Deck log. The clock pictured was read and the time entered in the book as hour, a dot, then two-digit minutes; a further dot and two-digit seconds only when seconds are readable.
5.11
